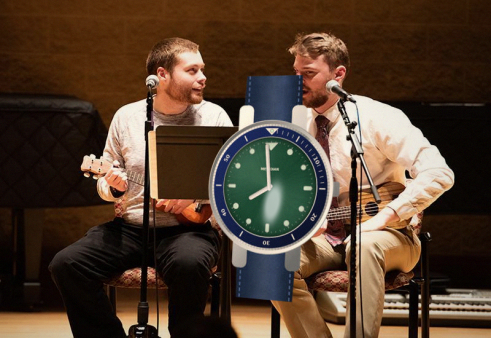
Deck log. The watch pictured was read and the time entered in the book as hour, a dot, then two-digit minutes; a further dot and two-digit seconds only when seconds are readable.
7.59
